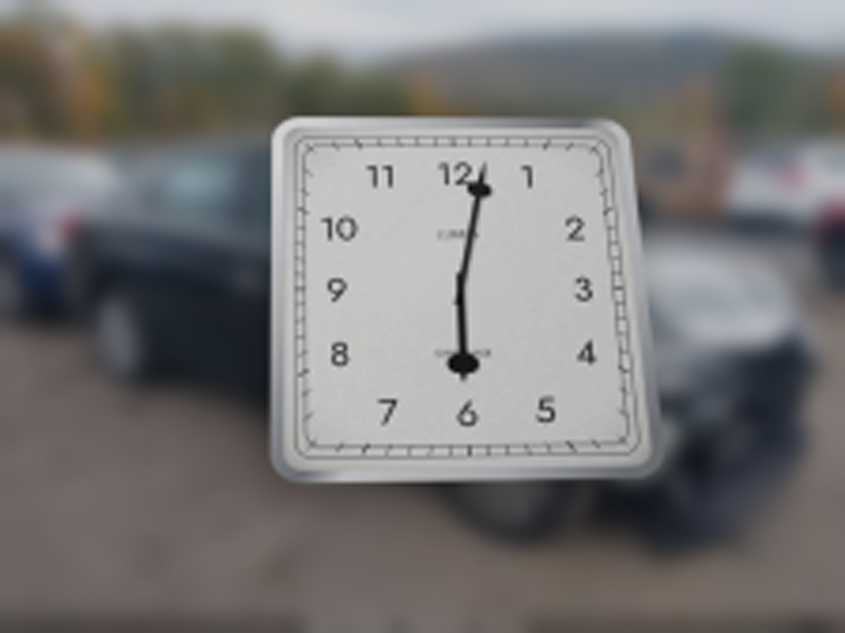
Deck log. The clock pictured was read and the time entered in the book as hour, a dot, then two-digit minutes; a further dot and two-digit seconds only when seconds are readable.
6.02
